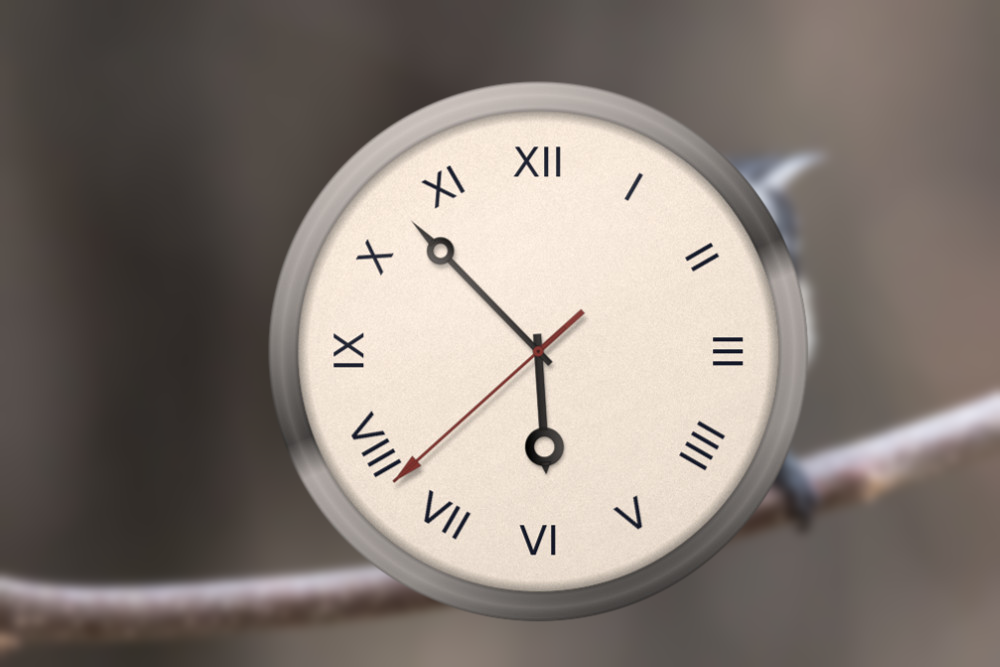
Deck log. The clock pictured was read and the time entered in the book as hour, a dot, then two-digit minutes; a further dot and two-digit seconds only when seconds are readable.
5.52.38
